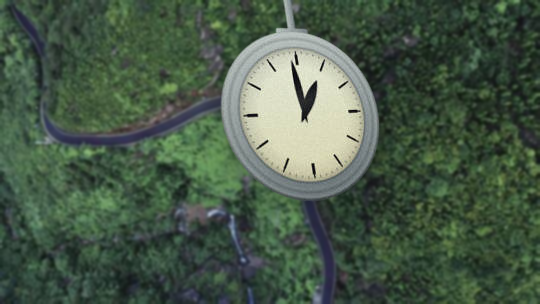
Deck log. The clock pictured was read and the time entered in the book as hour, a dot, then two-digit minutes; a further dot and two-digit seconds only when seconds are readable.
12.59
